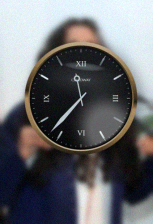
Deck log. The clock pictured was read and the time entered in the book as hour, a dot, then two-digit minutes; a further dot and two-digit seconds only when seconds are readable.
11.37
